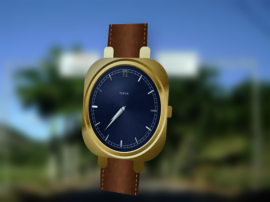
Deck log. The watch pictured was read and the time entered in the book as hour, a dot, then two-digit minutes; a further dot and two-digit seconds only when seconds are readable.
7.37
